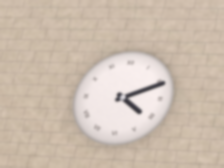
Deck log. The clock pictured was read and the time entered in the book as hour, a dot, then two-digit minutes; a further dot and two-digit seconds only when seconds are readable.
4.11
